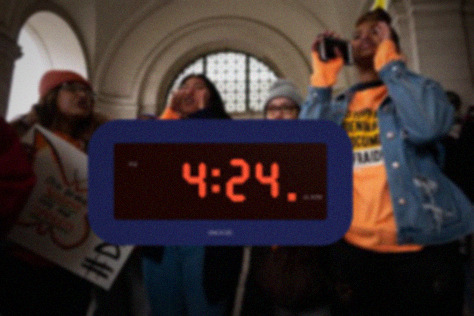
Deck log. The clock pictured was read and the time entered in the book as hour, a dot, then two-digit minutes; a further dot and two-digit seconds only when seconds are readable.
4.24
